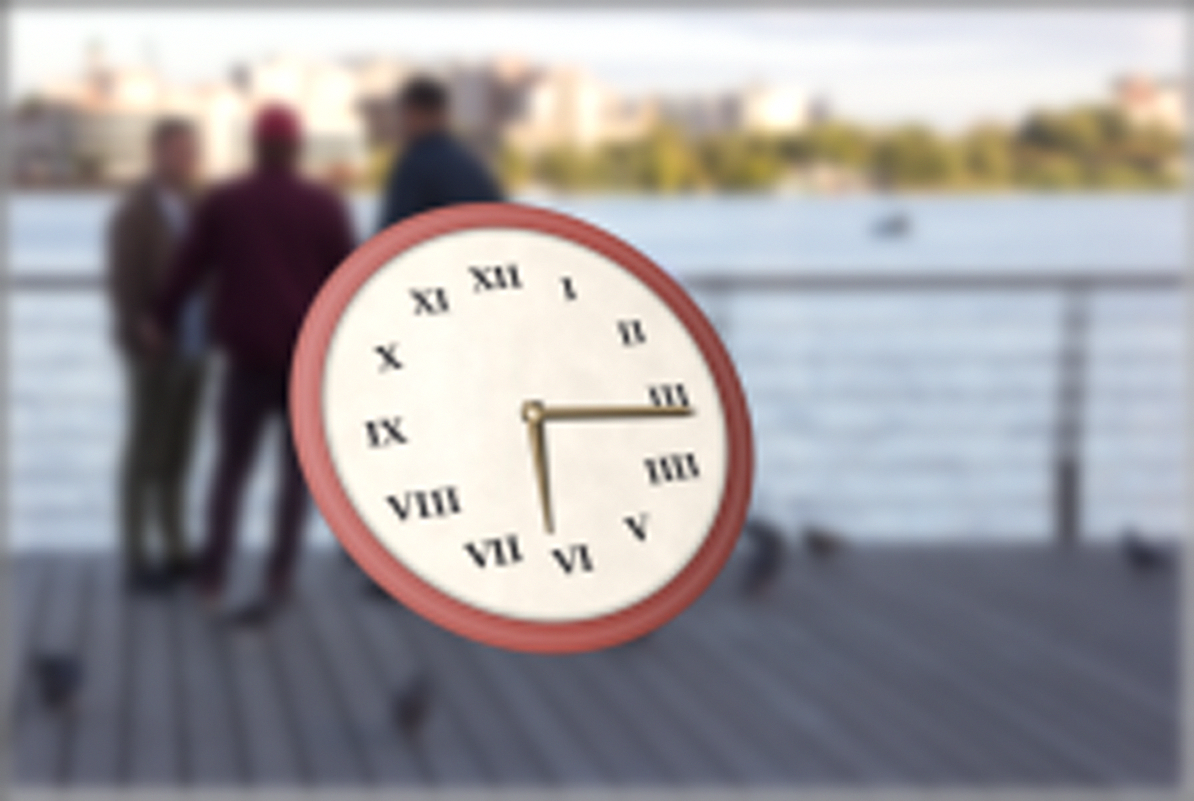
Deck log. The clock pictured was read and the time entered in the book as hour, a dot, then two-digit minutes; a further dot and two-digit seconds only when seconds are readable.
6.16
